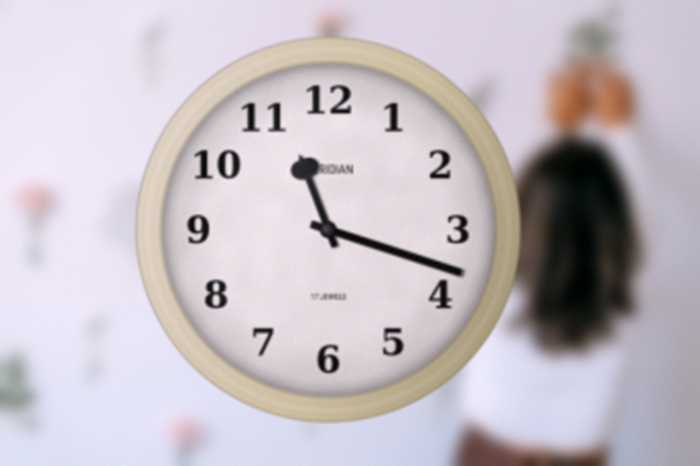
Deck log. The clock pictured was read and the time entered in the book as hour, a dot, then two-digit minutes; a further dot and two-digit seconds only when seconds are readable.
11.18
